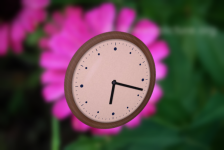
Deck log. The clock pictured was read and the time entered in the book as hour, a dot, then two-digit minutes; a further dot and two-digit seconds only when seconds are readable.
6.18
